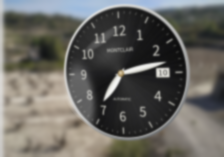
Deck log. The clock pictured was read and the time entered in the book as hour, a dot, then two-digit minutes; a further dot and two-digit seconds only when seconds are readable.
7.13
